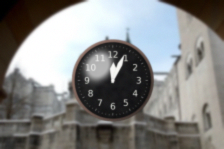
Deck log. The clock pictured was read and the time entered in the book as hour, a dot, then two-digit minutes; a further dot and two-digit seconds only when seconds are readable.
12.04
